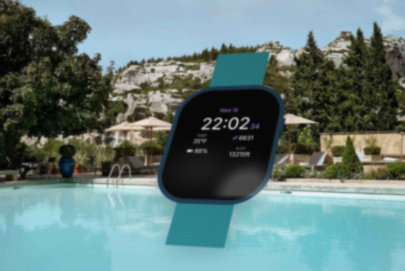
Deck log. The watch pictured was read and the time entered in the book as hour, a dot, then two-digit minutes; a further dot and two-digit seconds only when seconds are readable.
22.02
